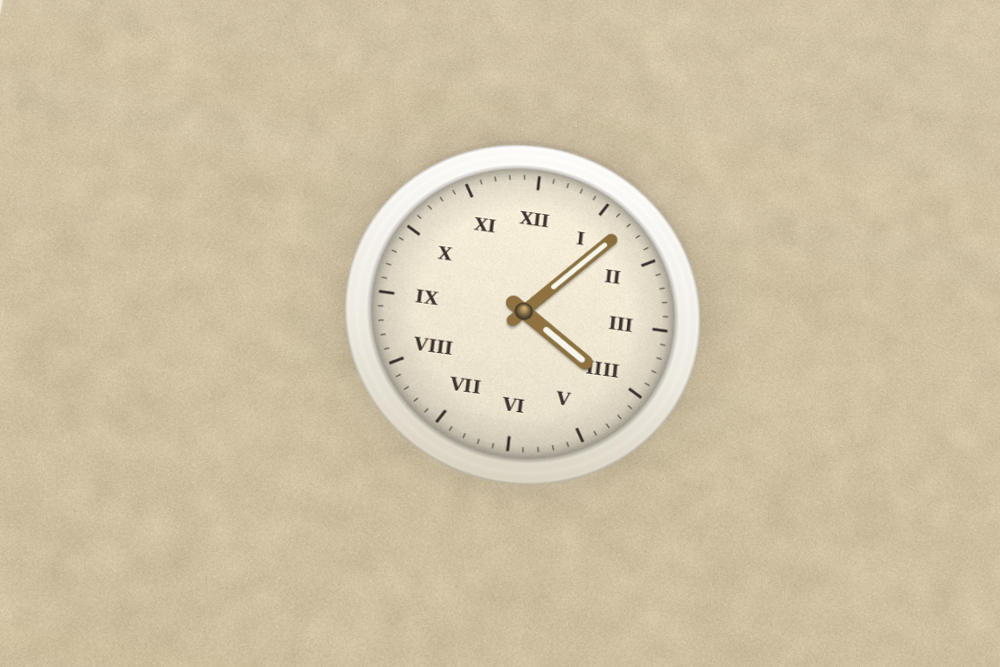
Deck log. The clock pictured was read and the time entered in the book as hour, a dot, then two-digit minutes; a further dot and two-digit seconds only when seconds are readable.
4.07
